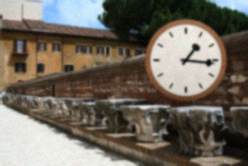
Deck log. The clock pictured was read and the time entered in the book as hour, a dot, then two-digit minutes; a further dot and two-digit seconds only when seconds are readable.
1.16
